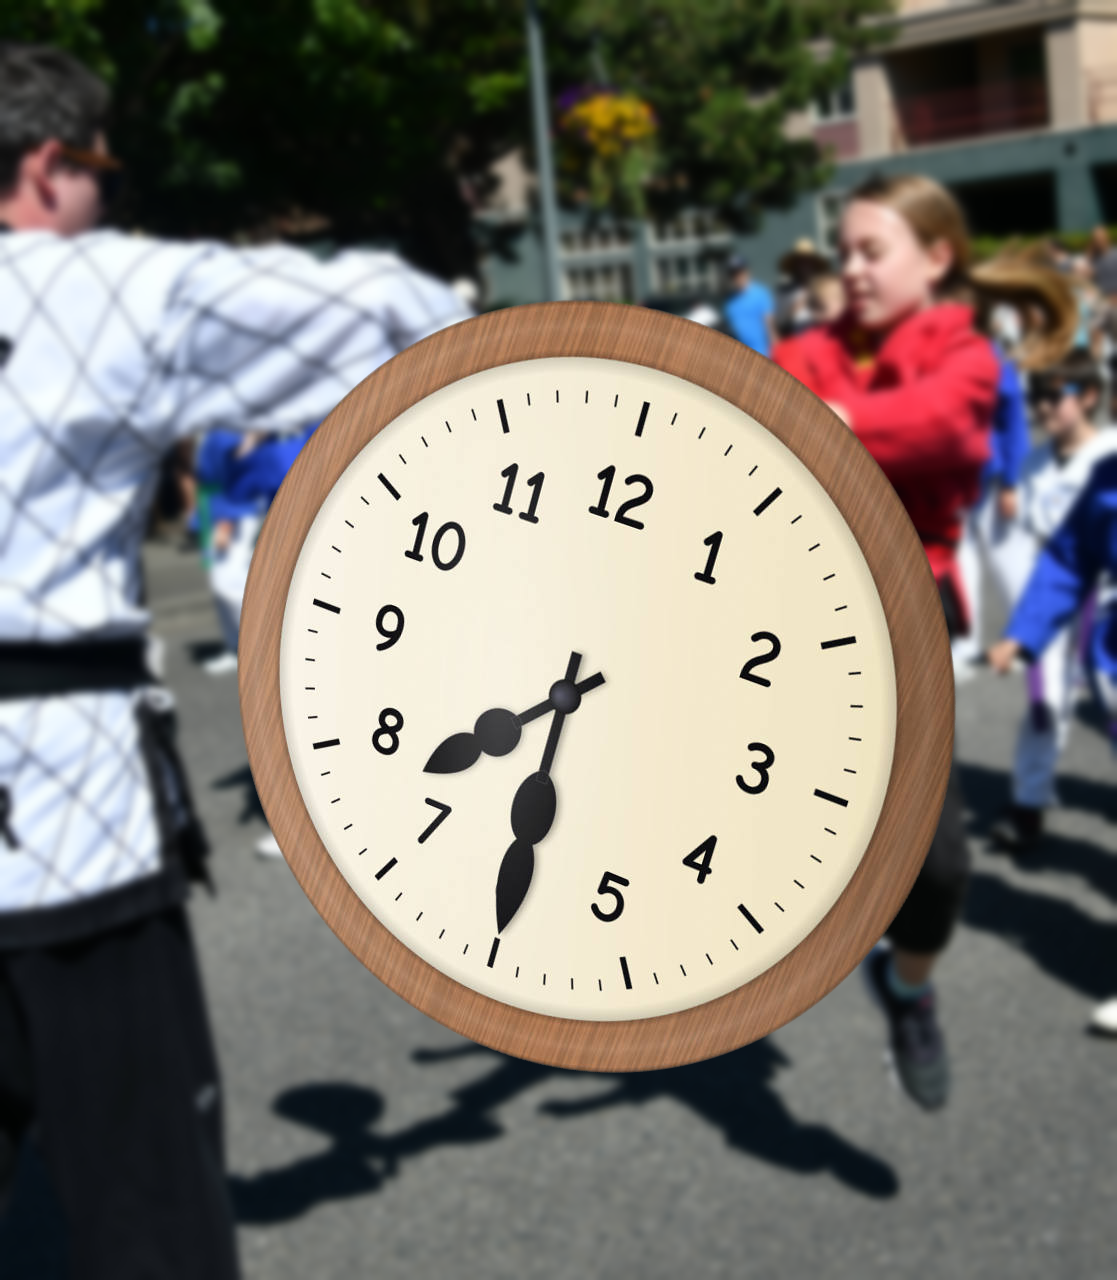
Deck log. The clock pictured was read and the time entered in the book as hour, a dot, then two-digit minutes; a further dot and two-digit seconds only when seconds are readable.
7.30
